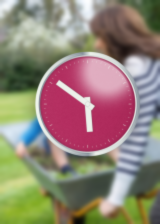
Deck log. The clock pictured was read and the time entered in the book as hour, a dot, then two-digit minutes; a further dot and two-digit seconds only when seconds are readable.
5.51
